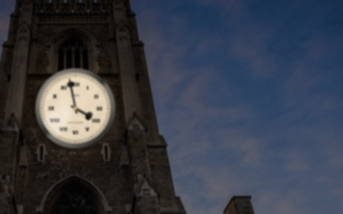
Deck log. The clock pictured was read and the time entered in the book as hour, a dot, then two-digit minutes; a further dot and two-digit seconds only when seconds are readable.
3.58
